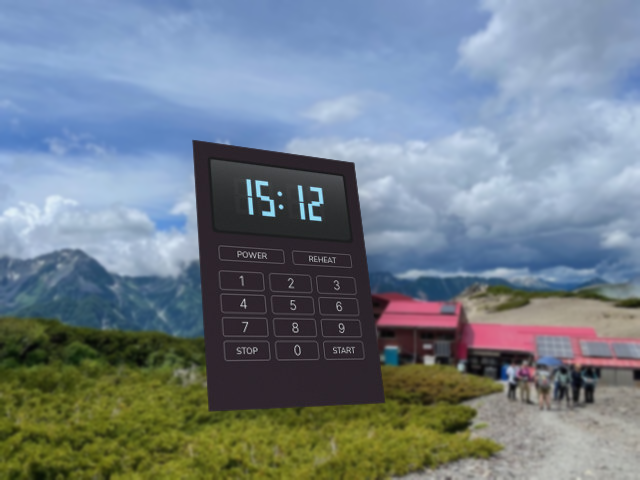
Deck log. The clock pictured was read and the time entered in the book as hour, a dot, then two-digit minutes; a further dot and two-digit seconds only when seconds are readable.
15.12
